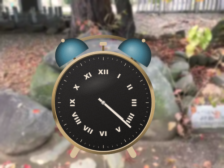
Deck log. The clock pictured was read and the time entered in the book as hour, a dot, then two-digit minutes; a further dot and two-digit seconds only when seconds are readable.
4.22
